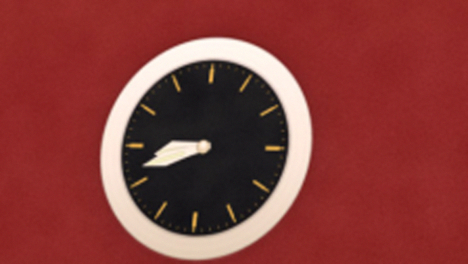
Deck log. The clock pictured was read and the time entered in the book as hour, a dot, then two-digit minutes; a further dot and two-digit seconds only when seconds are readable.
8.42
